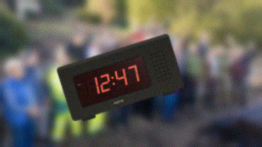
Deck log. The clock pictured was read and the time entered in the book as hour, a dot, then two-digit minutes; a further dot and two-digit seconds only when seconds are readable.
12.47
